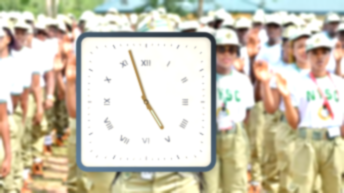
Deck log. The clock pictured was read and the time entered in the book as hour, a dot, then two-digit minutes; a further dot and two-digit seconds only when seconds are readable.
4.57
